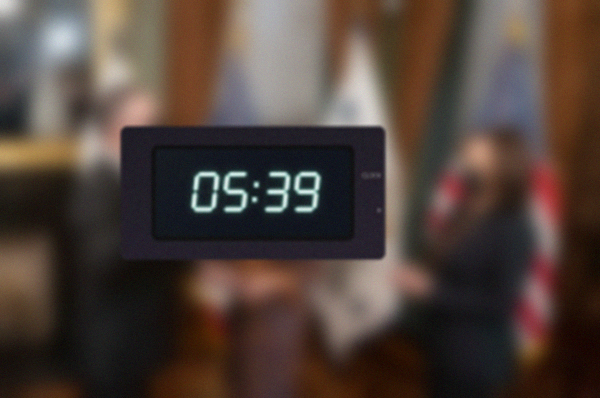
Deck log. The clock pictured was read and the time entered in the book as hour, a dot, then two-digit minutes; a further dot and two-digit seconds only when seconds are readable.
5.39
